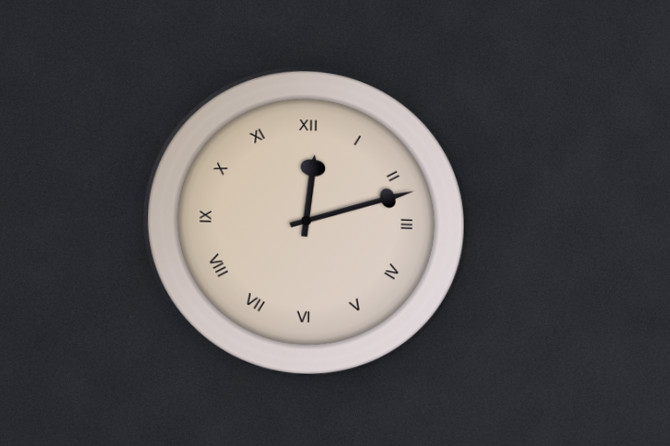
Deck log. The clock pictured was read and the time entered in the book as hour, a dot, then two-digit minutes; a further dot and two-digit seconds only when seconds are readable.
12.12
